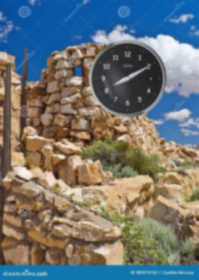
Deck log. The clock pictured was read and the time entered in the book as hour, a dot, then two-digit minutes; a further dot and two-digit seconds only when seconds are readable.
8.10
